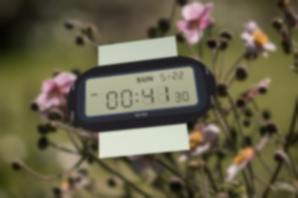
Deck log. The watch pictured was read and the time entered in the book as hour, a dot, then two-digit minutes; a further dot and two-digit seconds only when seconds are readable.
0.41
